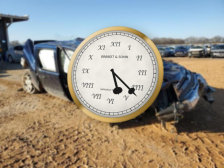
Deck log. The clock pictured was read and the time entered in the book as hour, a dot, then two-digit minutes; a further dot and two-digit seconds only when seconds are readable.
5.22
